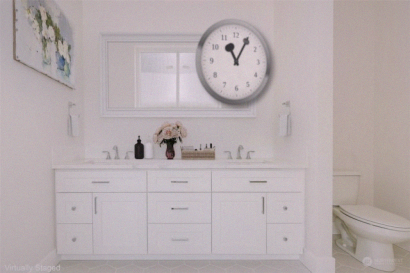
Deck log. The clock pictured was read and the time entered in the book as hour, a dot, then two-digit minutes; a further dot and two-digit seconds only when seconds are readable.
11.05
